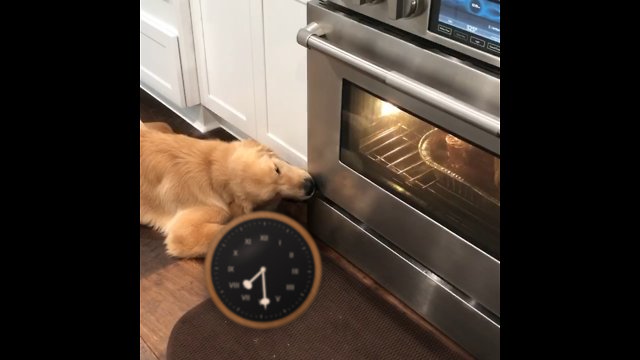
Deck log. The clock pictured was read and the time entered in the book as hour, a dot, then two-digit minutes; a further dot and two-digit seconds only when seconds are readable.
7.29
